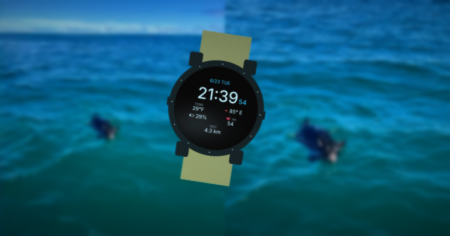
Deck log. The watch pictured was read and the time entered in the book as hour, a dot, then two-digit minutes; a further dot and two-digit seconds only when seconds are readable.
21.39
